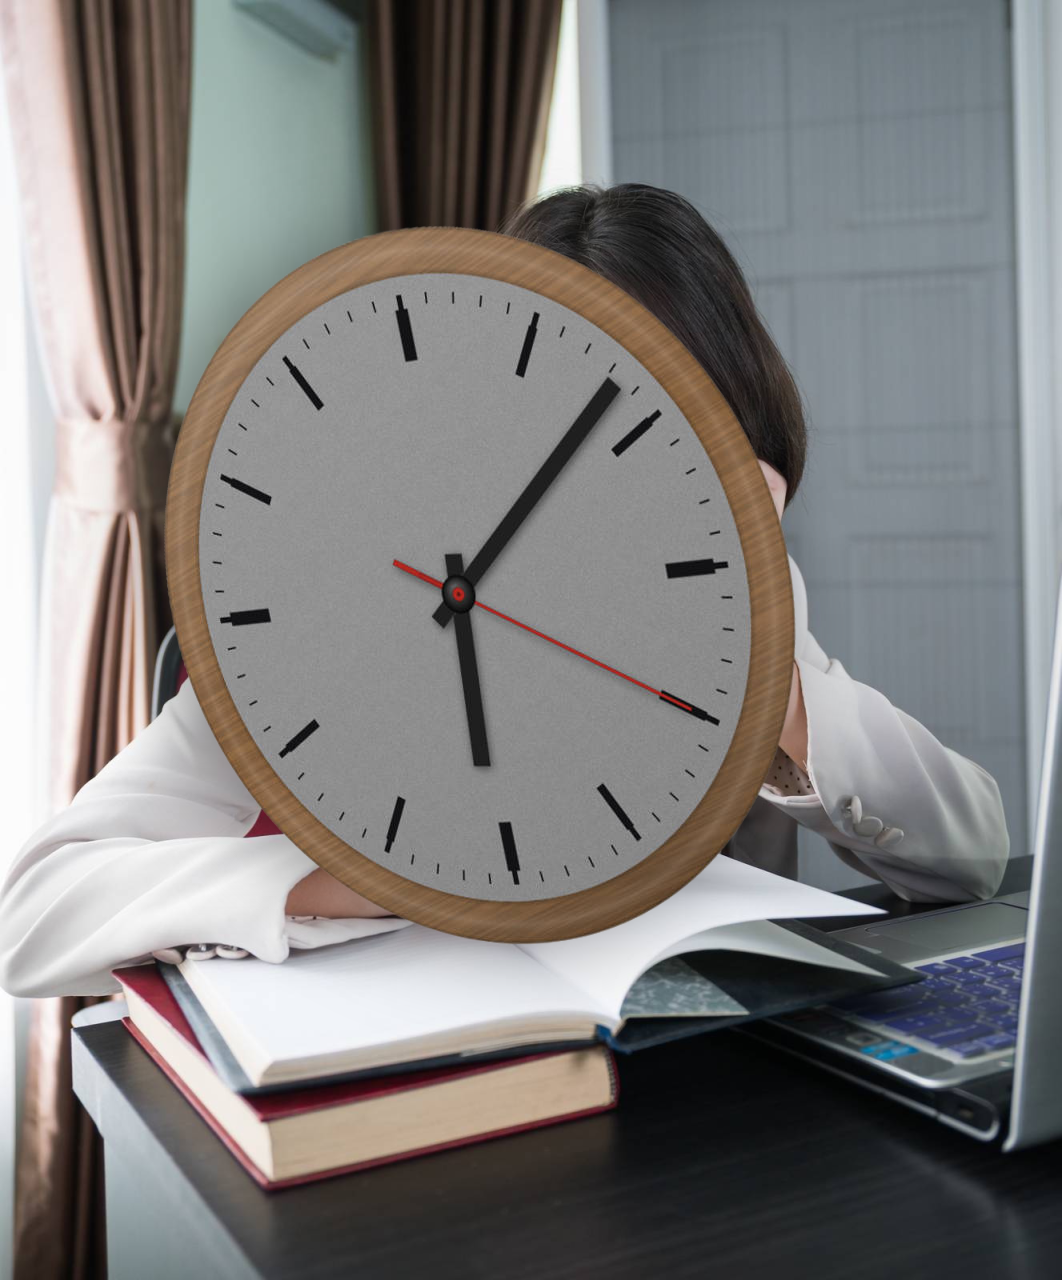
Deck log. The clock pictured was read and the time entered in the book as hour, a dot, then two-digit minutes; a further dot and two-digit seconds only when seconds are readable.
6.08.20
